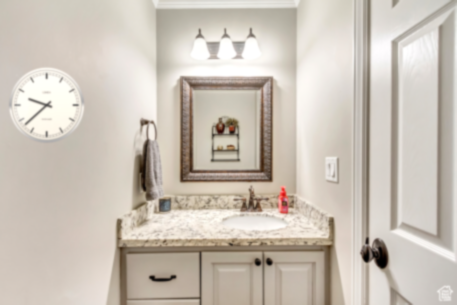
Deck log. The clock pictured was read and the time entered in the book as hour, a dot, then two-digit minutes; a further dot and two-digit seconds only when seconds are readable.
9.38
